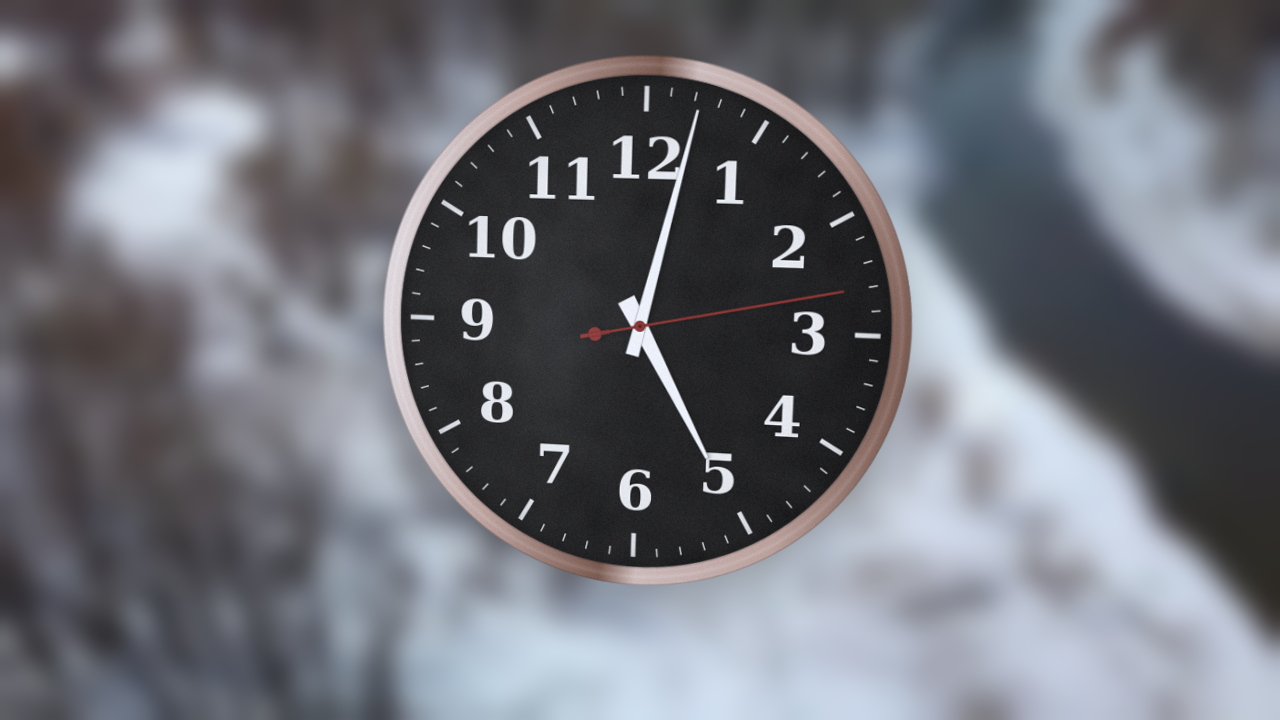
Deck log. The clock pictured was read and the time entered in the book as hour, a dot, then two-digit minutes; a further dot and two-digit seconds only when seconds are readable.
5.02.13
